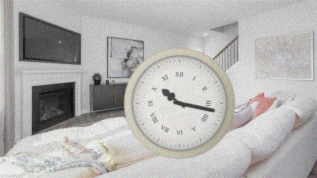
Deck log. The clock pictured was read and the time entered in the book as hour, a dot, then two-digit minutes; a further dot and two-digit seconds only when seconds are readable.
10.17
